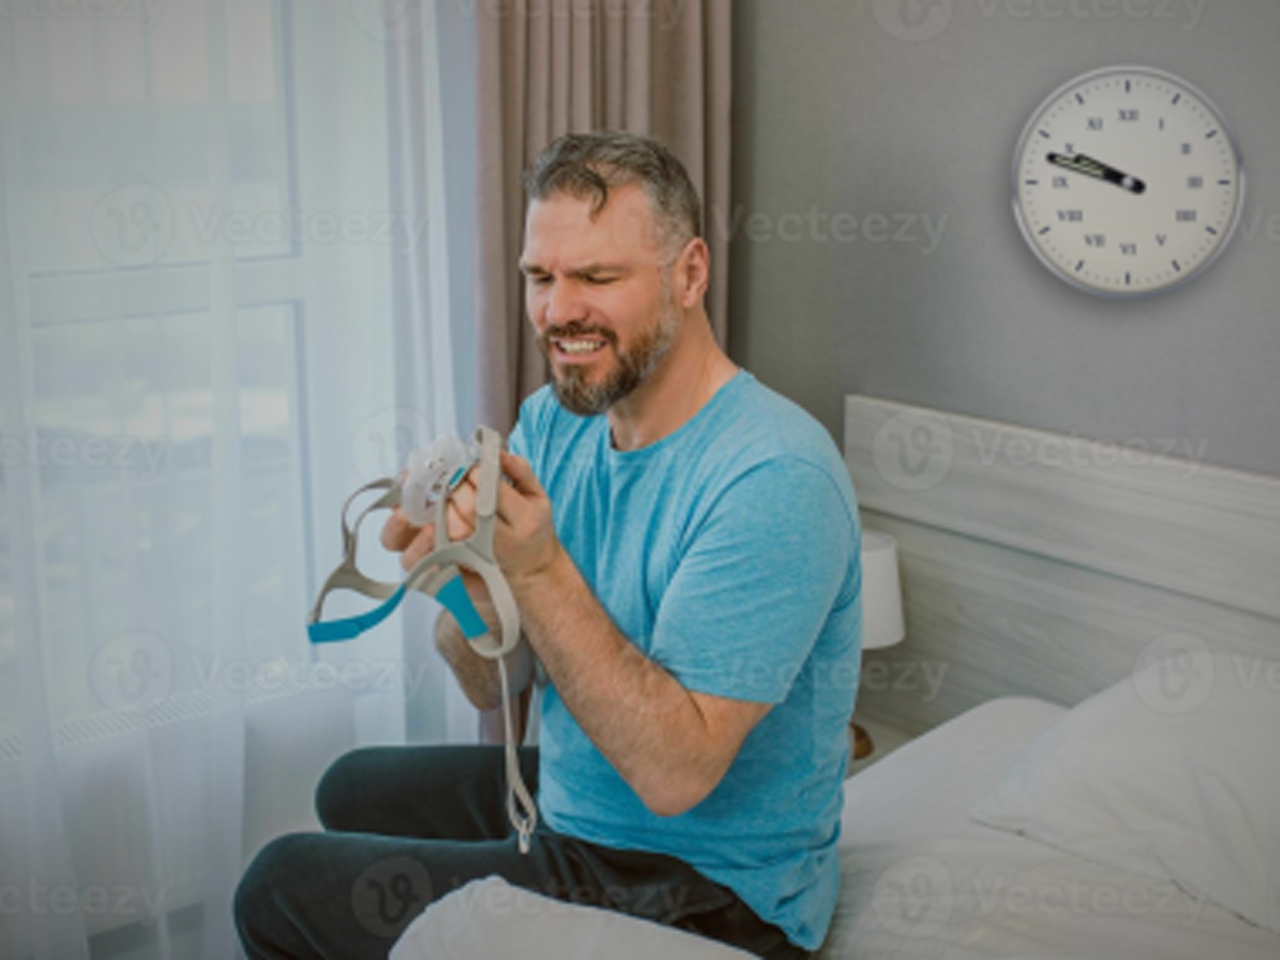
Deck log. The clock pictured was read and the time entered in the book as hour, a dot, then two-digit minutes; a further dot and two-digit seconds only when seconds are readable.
9.48
